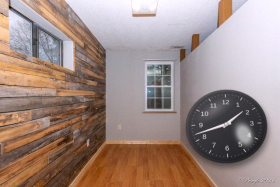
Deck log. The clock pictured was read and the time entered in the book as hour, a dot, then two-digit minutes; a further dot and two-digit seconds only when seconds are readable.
1.42
